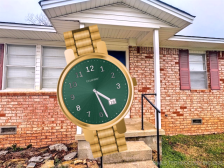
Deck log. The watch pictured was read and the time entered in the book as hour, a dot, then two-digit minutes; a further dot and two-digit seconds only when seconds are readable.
4.28
